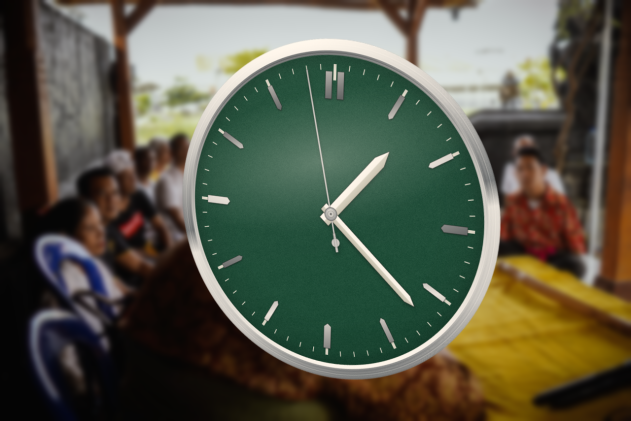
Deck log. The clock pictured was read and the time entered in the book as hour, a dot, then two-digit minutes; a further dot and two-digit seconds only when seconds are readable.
1.21.58
